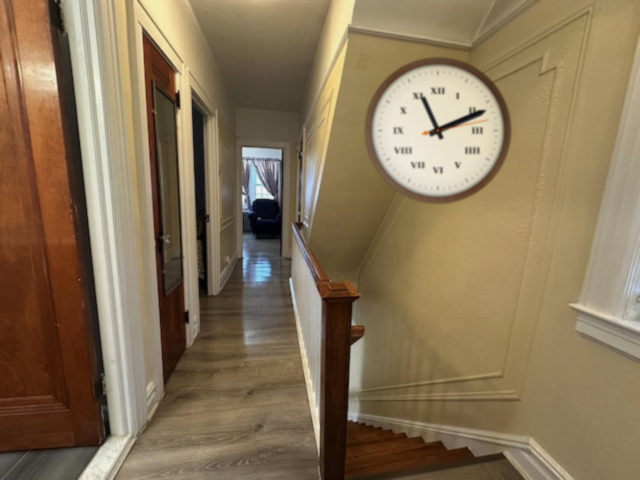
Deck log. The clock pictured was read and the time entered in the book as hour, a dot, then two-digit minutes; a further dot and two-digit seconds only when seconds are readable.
11.11.13
